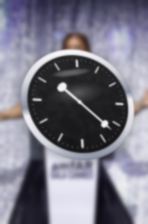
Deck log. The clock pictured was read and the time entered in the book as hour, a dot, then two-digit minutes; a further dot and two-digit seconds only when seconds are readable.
10.22
